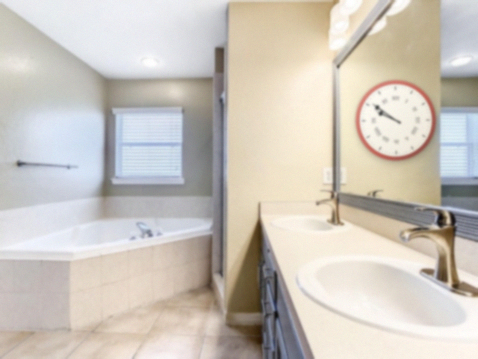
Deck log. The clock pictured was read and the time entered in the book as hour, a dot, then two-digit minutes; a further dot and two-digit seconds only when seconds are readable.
9.51
